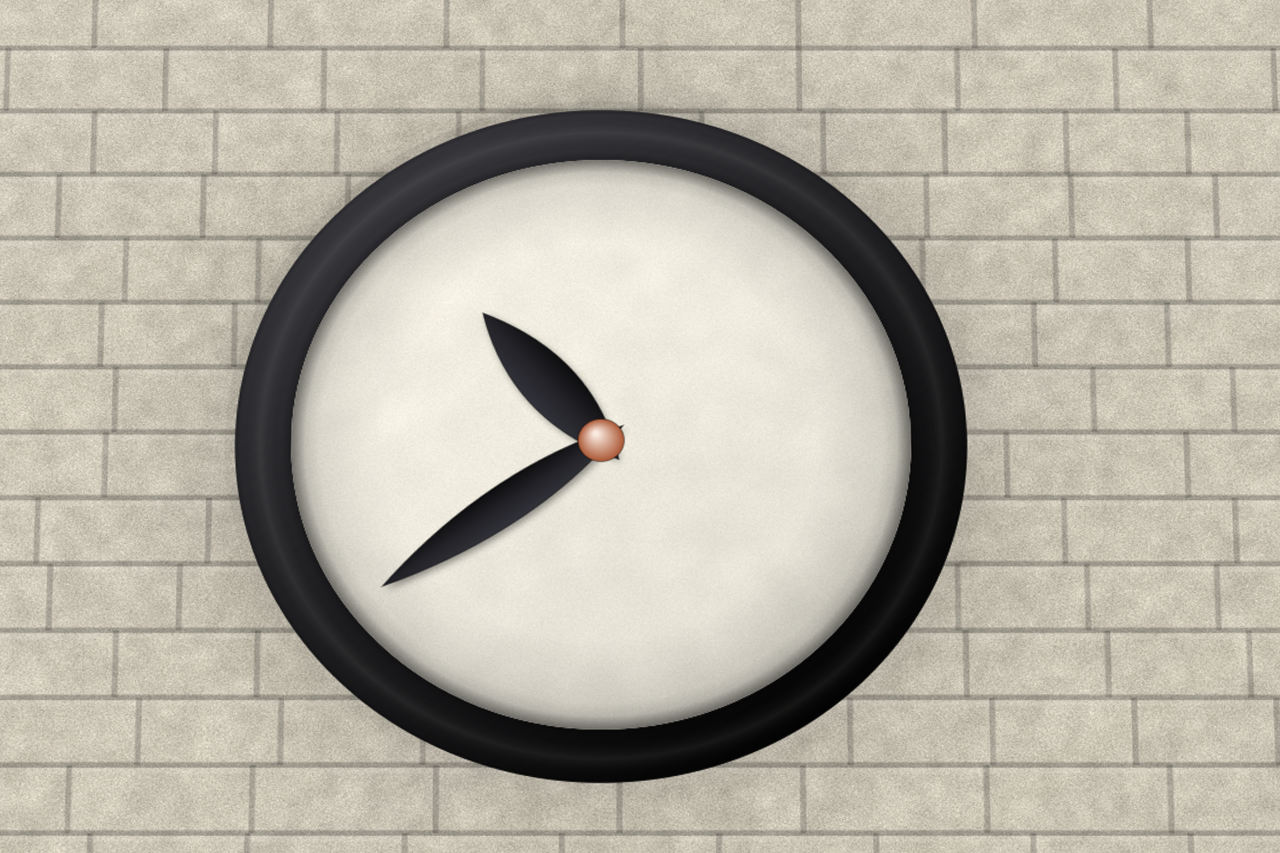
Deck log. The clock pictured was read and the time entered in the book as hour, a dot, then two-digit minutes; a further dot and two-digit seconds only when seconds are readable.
10.39
